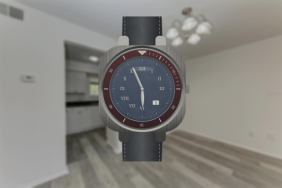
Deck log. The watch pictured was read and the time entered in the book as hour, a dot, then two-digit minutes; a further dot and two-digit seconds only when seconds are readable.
5.56
